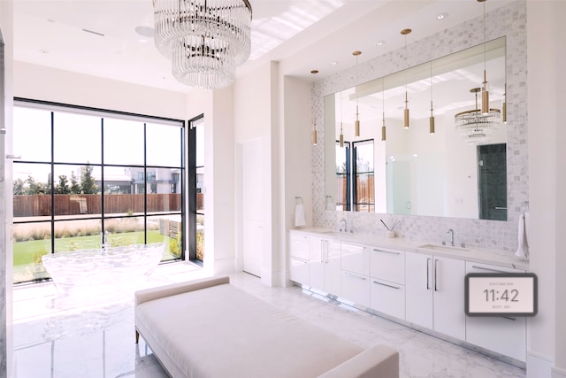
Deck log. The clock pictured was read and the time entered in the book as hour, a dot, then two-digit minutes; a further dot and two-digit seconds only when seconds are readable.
11.42
